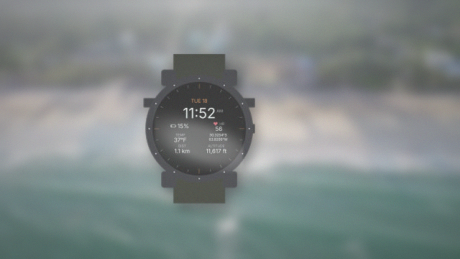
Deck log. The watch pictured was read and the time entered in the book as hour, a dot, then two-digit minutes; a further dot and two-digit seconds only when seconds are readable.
11.52
